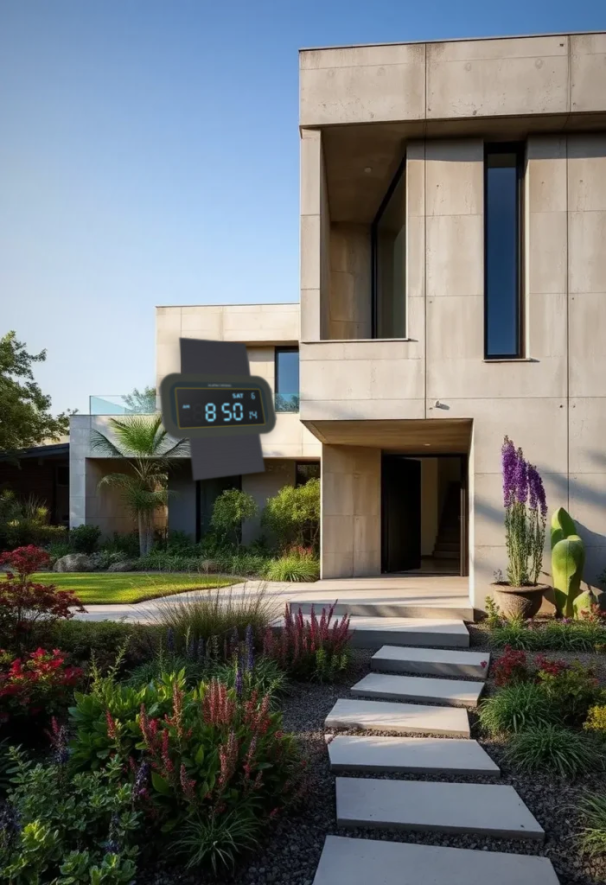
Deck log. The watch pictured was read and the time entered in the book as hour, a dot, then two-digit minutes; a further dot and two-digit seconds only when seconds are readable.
8.50
